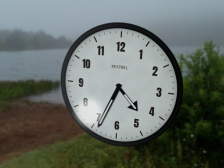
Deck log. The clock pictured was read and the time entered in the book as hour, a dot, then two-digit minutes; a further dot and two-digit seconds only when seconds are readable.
4.34
